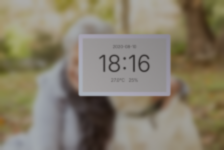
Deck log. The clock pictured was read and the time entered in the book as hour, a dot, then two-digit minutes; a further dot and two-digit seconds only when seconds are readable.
18.16
